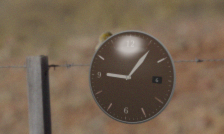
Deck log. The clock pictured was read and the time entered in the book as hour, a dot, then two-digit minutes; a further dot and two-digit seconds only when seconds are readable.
9.06
